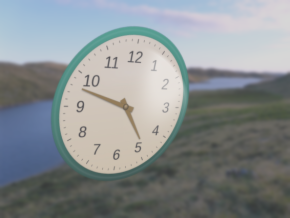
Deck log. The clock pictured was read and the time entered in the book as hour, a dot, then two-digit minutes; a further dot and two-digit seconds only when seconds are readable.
4.48
